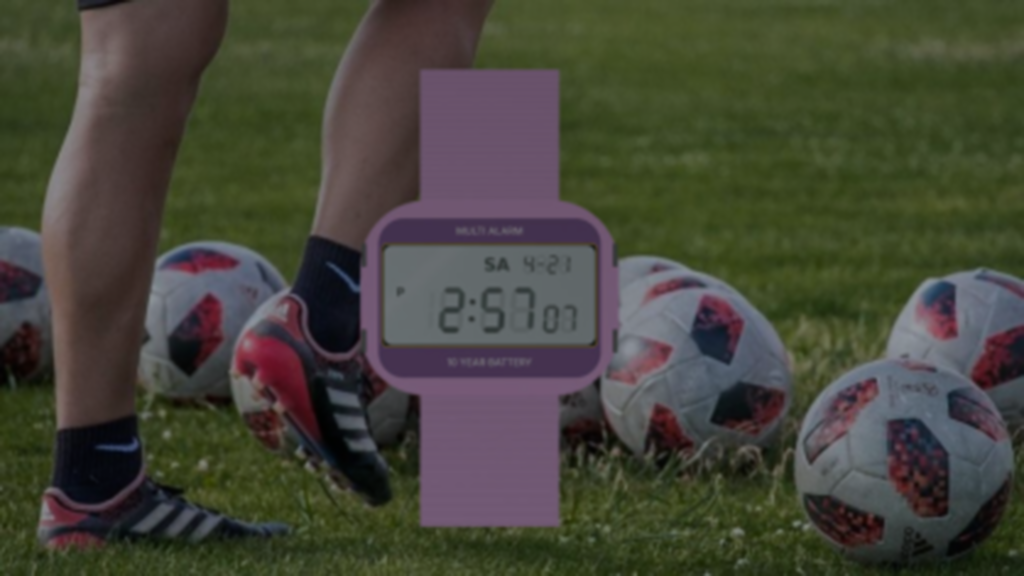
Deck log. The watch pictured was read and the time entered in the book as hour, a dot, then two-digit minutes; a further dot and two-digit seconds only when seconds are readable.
2.57.07
